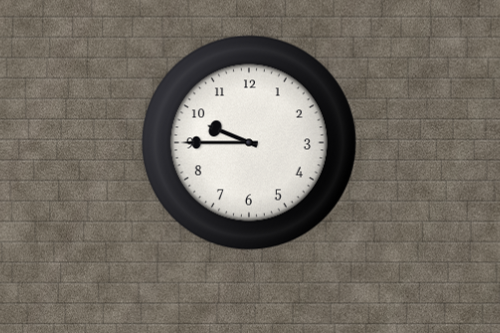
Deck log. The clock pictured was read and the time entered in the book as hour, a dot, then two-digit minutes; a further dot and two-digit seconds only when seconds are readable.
9.45
